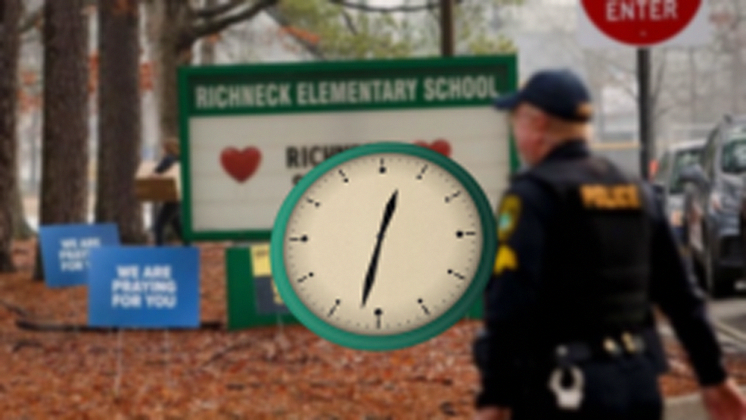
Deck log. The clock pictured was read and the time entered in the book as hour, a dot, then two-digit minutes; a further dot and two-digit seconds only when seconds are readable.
12.32
